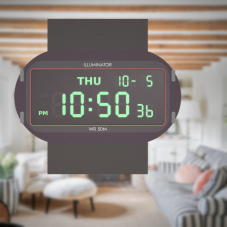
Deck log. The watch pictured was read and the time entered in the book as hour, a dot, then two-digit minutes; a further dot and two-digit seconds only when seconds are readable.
10.50.36
